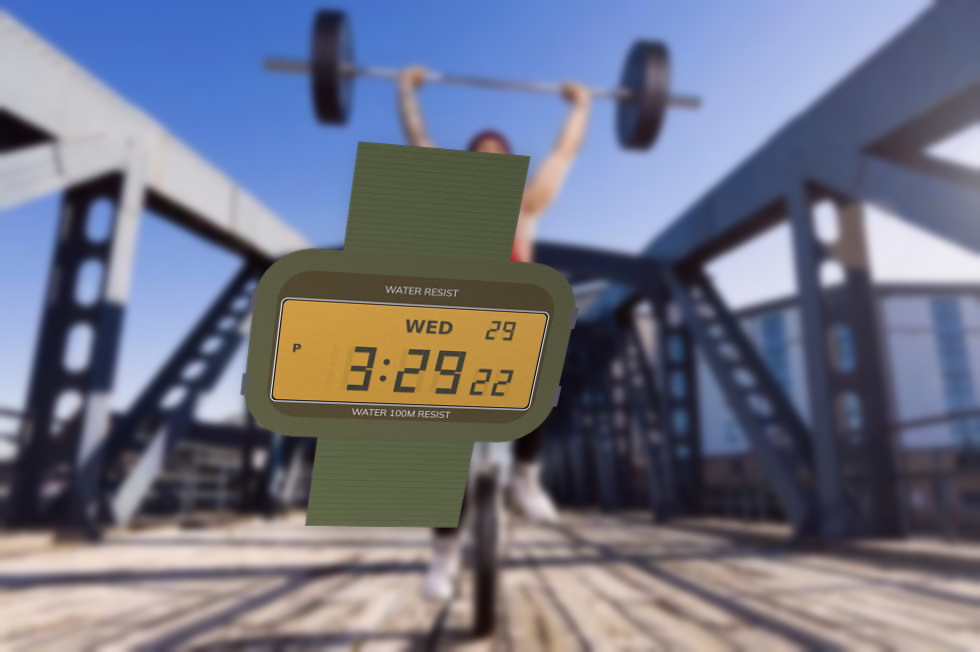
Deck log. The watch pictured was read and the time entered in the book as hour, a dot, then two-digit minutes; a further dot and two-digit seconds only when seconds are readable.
3.29.22
